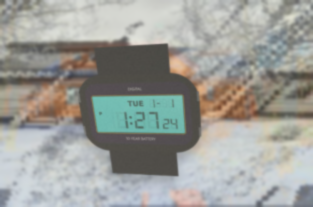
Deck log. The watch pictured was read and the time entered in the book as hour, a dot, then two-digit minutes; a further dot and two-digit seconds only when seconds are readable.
1.27.24
